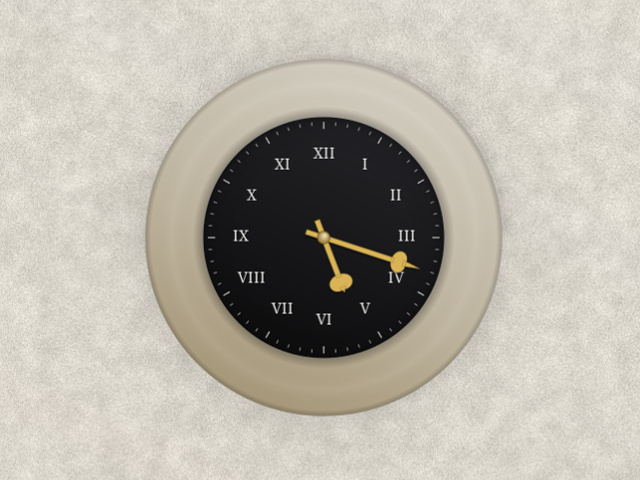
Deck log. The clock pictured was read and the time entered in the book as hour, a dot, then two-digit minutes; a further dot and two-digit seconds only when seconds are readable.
5.18
